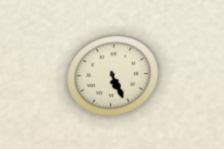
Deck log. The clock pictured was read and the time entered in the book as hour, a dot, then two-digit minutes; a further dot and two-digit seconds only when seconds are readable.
5.26
